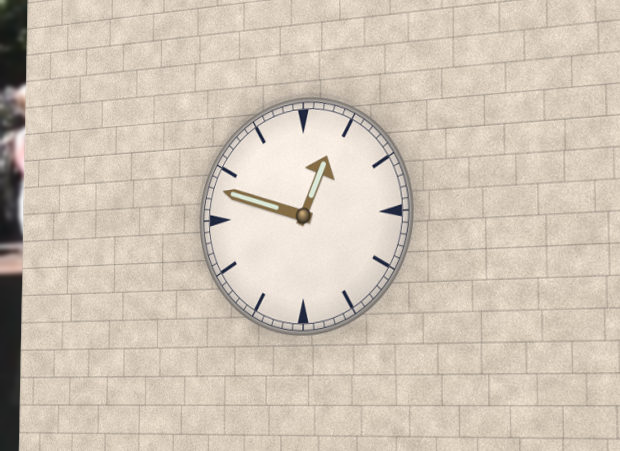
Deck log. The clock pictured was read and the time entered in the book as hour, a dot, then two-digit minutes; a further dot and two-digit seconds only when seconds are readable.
12.48
